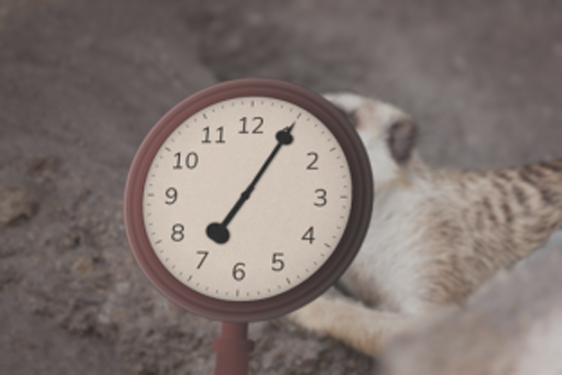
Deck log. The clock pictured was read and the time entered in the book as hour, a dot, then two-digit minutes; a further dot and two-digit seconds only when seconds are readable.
7.05
